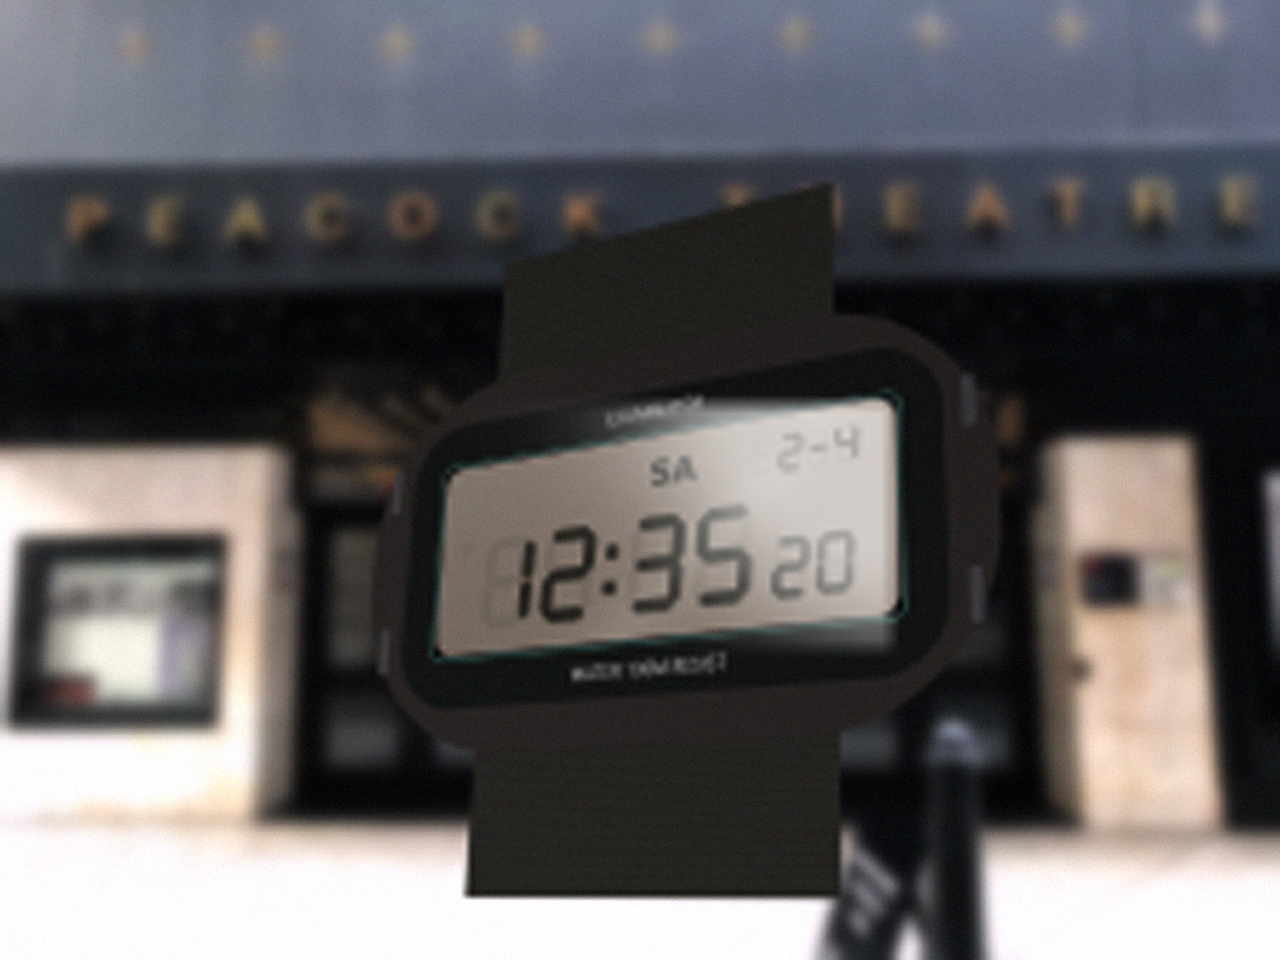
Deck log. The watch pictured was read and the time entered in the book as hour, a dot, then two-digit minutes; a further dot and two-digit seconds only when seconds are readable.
12.35.20
